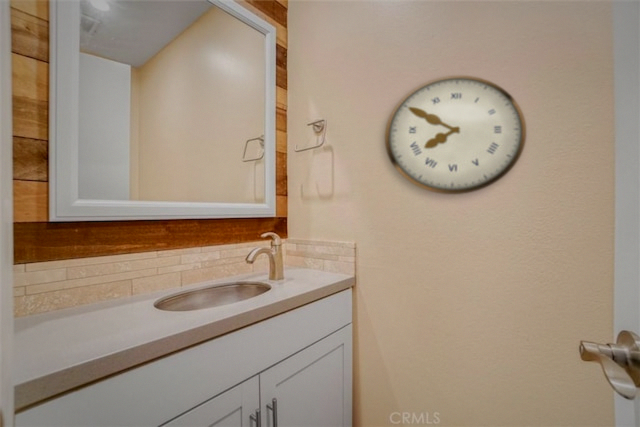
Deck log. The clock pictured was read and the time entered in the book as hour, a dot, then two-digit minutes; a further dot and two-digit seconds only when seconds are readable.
7.50
